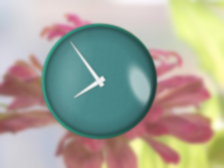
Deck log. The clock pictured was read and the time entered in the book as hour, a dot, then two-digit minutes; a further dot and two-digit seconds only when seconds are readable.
7.54
